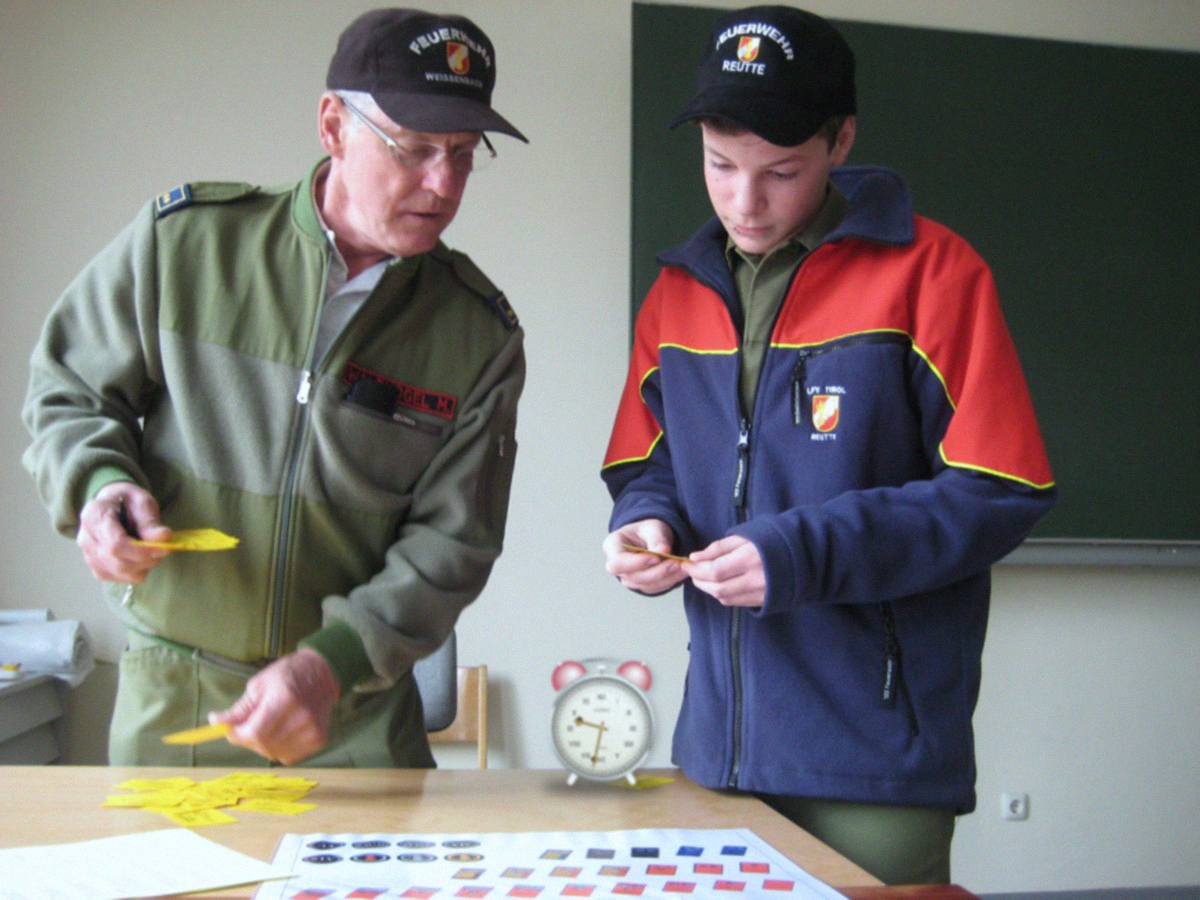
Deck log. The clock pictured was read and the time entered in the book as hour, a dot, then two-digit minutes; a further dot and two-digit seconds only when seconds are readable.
9.32
